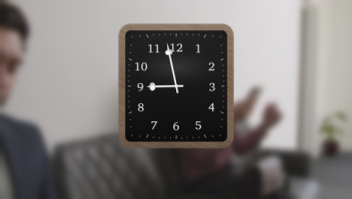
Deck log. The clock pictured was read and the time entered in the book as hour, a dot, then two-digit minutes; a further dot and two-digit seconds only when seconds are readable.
8.58
